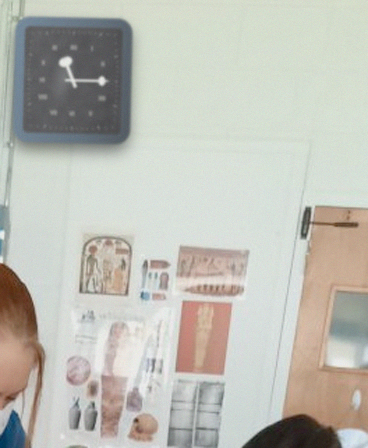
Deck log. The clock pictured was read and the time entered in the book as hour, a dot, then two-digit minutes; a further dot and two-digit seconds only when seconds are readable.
11.15
